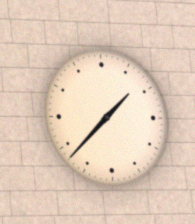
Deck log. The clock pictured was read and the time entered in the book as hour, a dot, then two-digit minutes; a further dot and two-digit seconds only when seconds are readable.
1.38
